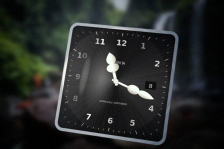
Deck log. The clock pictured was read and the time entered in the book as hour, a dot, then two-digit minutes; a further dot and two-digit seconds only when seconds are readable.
11.18
